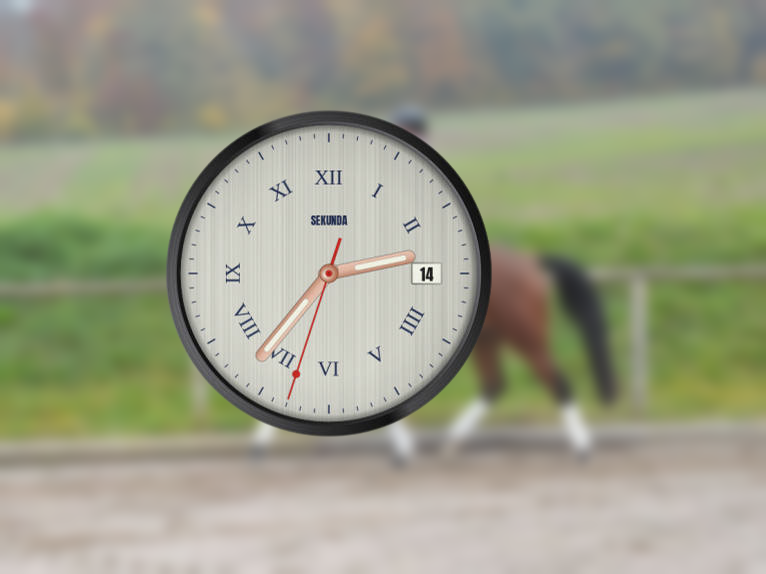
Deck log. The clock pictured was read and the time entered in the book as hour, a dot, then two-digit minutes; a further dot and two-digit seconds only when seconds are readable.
2.36.33
